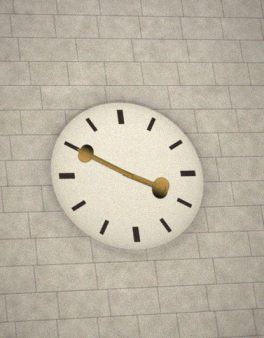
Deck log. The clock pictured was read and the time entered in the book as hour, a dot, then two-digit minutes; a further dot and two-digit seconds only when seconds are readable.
3.50
